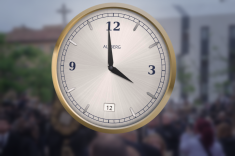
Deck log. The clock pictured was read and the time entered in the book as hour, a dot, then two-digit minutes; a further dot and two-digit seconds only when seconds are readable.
3.59
